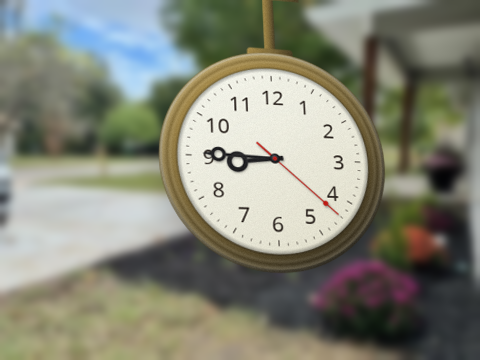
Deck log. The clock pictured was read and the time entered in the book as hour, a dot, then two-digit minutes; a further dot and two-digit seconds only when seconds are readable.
8.45.22
